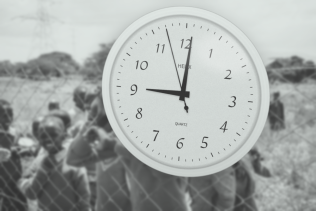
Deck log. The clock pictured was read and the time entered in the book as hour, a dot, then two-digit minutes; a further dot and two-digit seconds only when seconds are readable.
9.00.57
